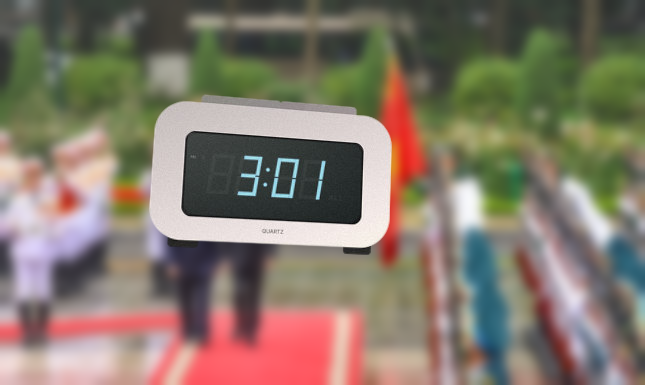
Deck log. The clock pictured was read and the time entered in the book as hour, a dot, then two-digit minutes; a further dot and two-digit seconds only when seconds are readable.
3.01
